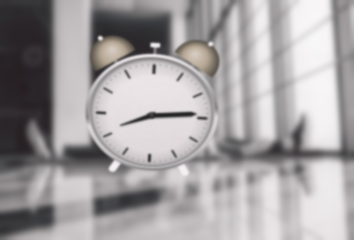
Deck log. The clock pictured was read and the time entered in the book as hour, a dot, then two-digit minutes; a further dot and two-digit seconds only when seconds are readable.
8.14
